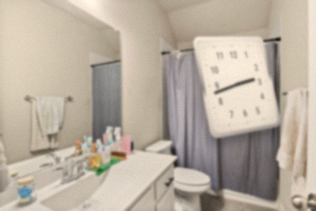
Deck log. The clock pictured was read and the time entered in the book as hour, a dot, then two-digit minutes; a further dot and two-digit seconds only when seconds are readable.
2.43
